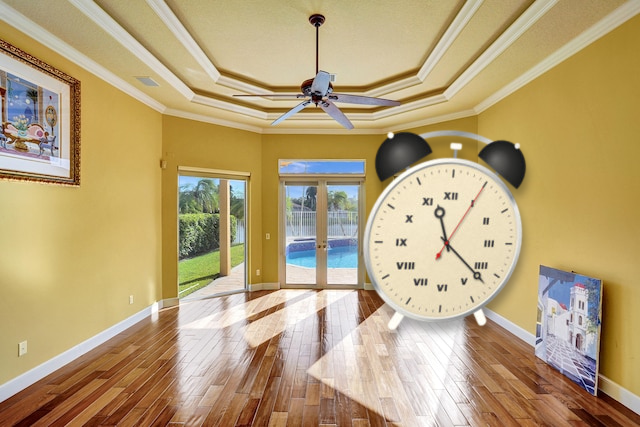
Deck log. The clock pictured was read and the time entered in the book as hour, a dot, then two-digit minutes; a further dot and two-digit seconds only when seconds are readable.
11.22.05
